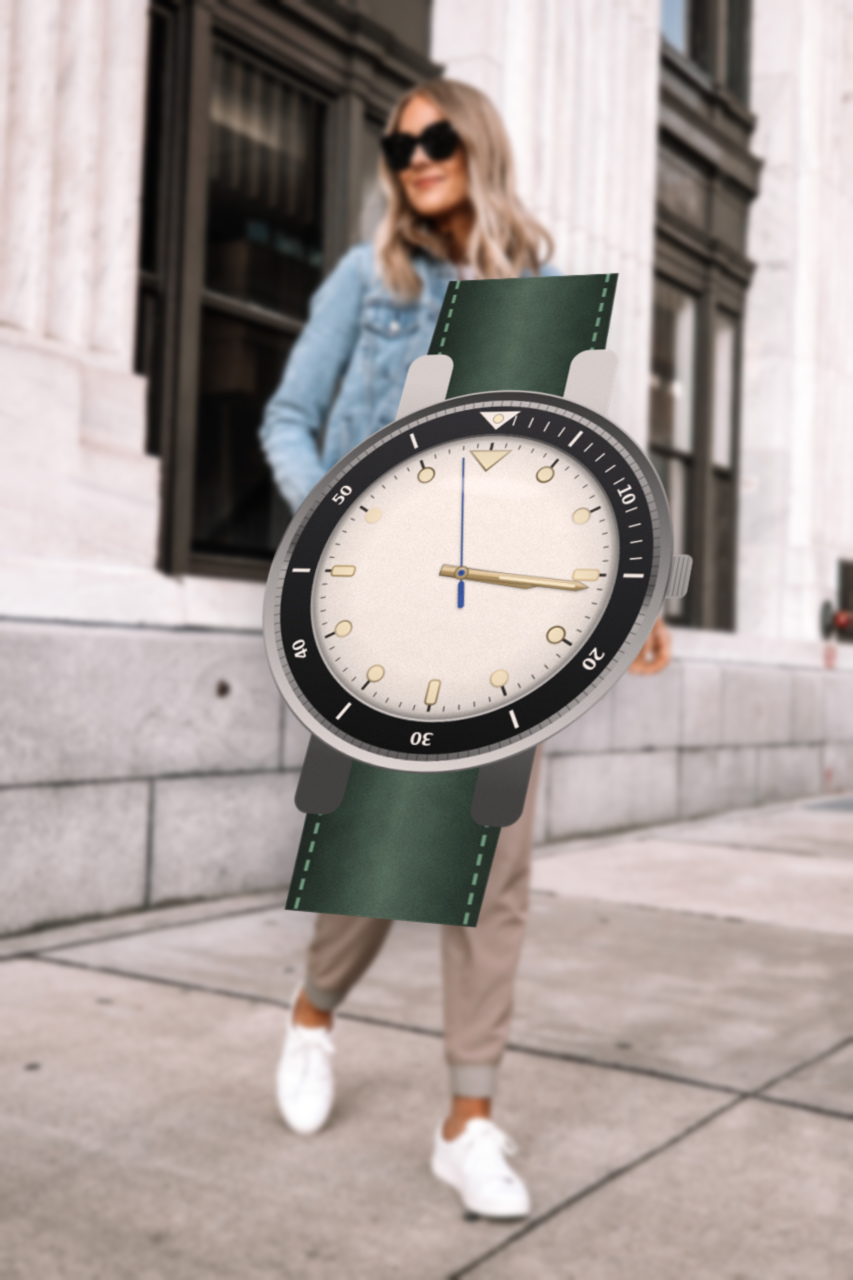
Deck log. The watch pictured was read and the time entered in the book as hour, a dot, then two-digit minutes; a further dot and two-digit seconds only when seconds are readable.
3.15.58
